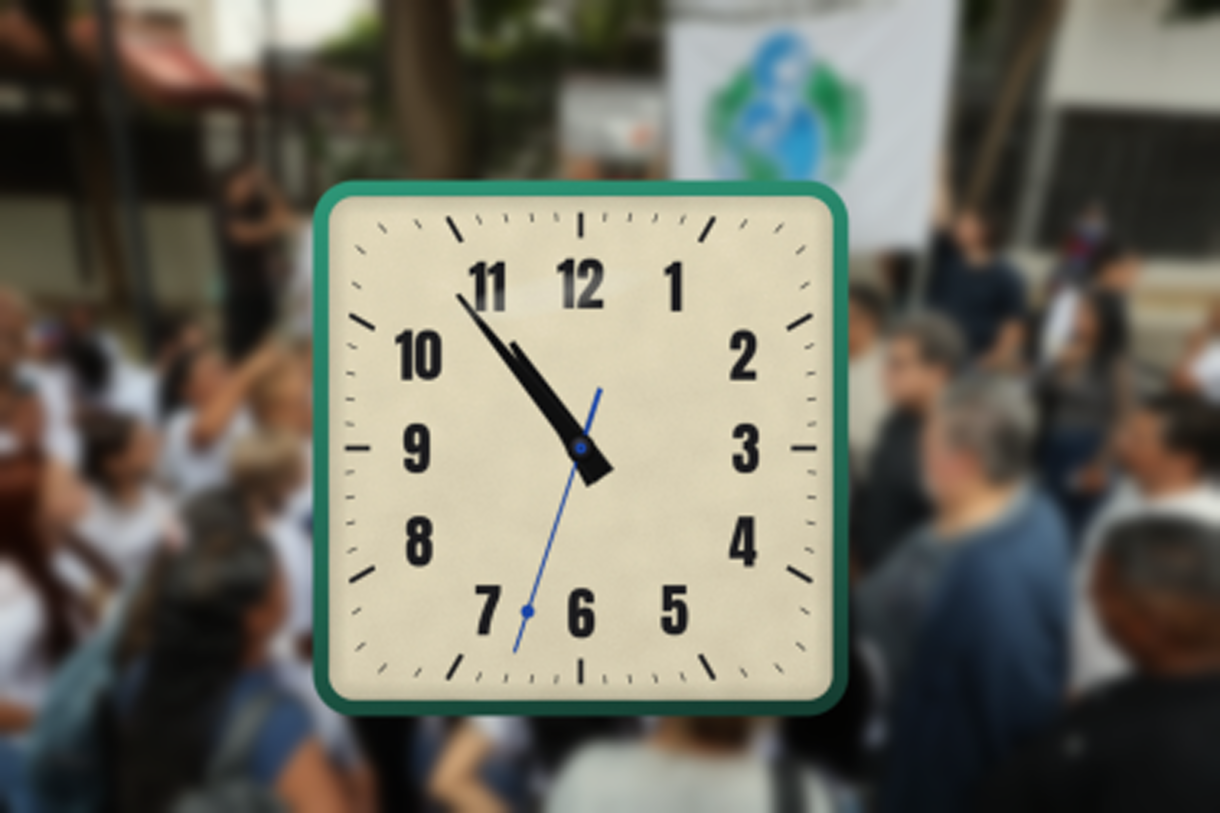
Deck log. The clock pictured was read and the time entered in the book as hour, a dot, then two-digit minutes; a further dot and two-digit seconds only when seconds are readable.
10.53.33
